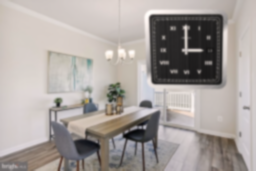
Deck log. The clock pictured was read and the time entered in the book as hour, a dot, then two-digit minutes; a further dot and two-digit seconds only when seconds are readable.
3.00
